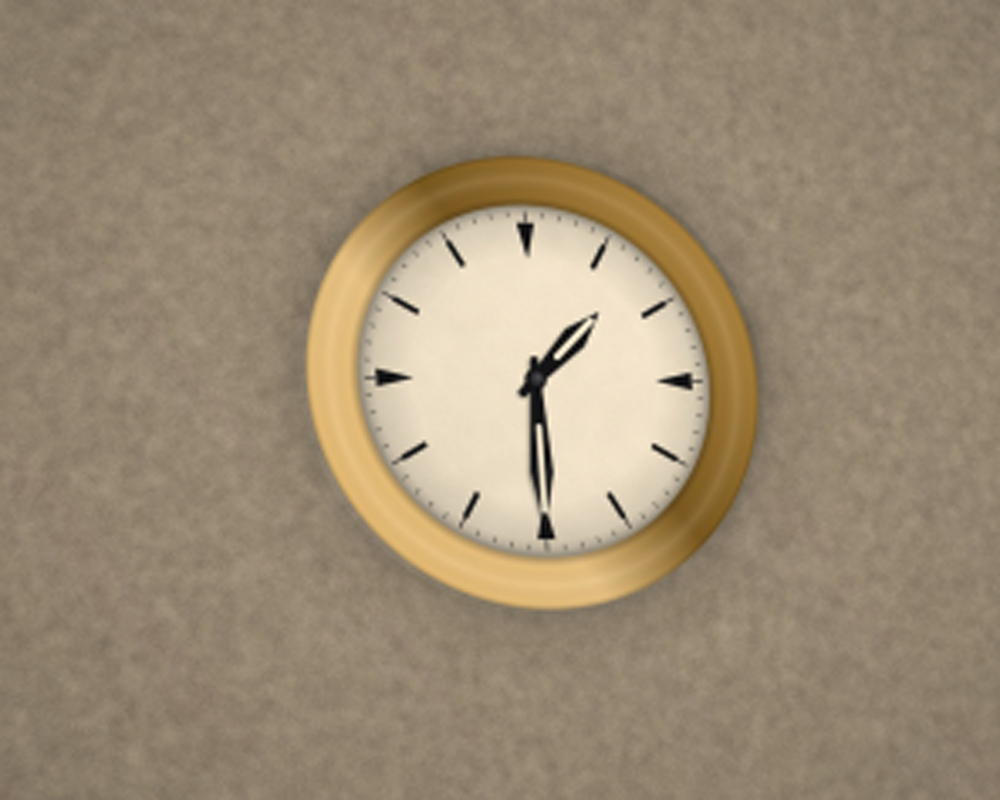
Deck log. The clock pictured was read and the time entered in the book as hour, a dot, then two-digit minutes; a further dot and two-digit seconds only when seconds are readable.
1.30
